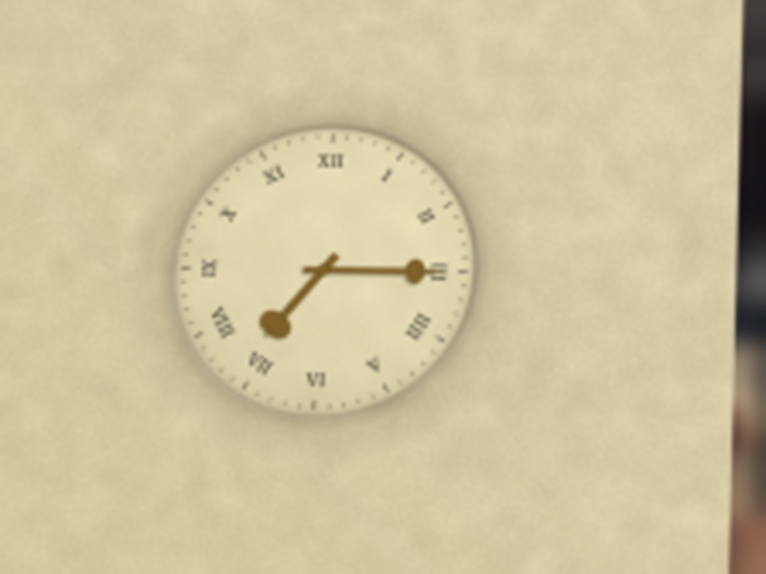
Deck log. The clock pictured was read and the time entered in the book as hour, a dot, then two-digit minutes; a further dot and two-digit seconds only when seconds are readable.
7.15
